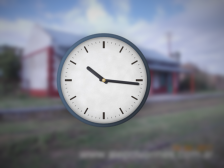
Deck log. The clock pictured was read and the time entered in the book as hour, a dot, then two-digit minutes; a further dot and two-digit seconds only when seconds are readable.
10.16
